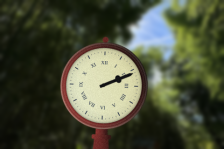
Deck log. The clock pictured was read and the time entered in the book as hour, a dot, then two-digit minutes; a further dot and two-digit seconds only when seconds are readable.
2.11
